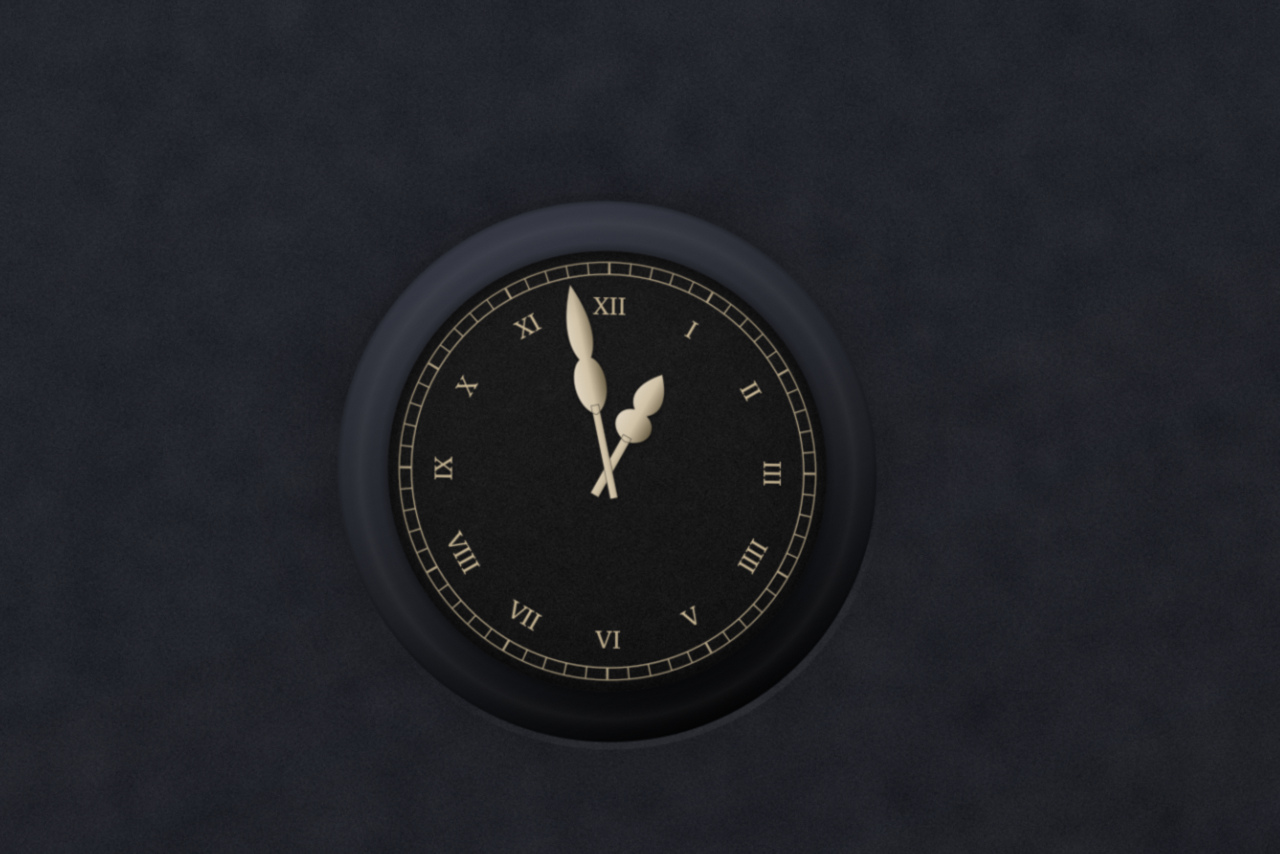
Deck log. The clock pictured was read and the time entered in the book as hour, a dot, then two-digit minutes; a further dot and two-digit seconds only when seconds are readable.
12.58
